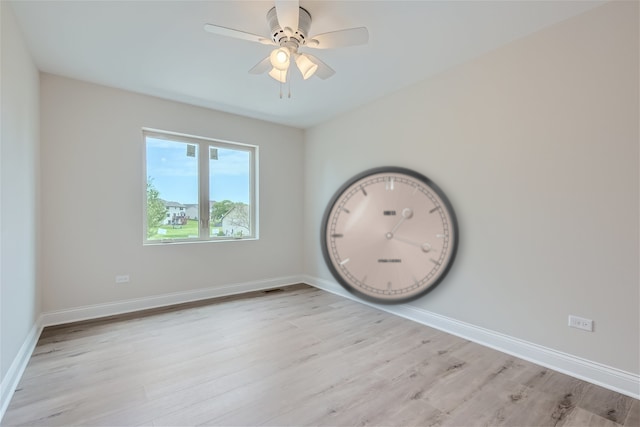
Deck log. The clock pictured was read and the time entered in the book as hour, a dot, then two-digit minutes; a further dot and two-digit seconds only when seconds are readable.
1.18
